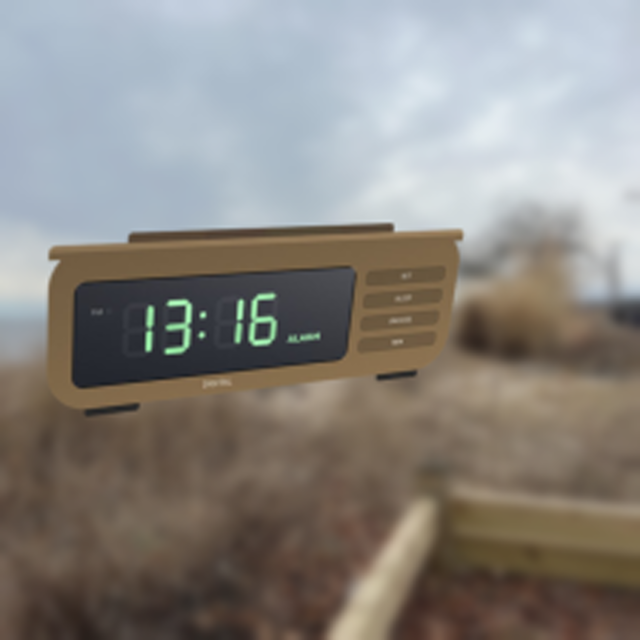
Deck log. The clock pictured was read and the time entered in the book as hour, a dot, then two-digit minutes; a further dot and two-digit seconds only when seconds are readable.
13.16
